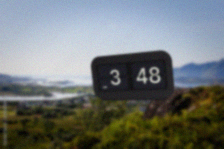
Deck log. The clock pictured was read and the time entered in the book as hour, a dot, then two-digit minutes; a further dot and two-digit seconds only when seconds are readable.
3.48
